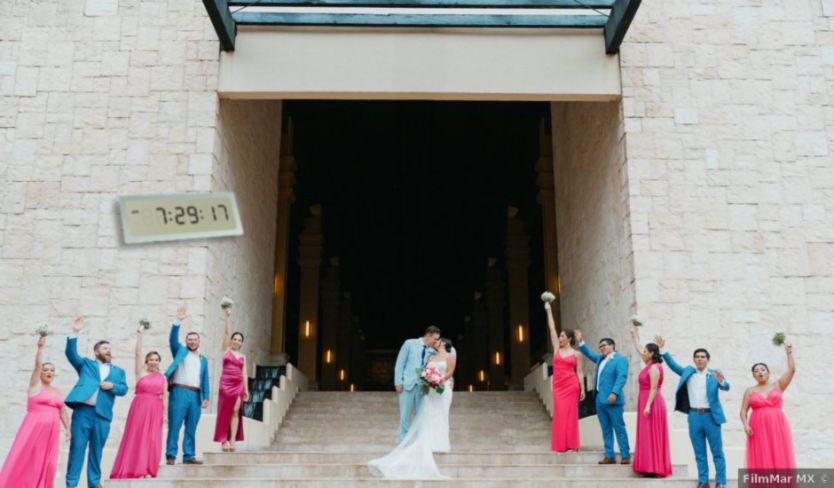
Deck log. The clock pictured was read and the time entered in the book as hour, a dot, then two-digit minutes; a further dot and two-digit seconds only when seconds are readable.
7.29.17
